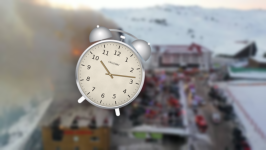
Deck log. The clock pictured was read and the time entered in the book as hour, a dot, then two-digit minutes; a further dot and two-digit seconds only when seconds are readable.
10.13
